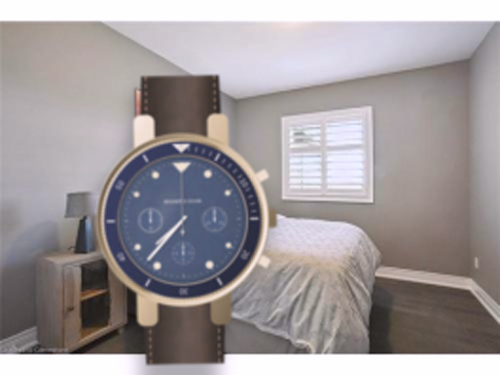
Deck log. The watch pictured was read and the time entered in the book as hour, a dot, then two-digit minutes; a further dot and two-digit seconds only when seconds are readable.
7.37
